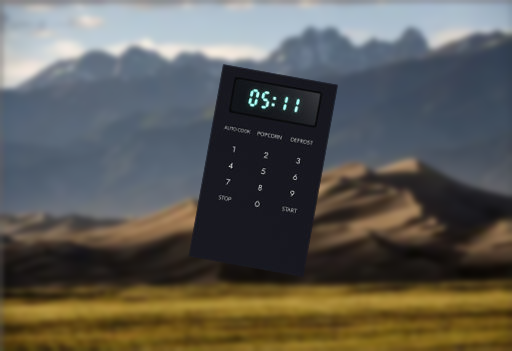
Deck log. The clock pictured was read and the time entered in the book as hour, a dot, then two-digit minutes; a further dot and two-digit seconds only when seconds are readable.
5.11
